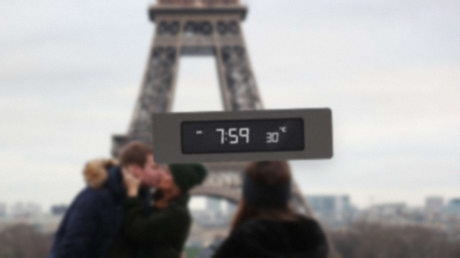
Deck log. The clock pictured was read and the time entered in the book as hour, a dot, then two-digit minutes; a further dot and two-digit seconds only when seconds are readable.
7.59
